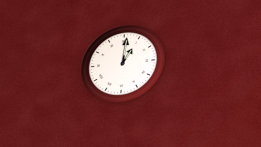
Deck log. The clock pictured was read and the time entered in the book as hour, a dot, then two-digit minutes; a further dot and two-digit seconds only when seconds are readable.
1.01
